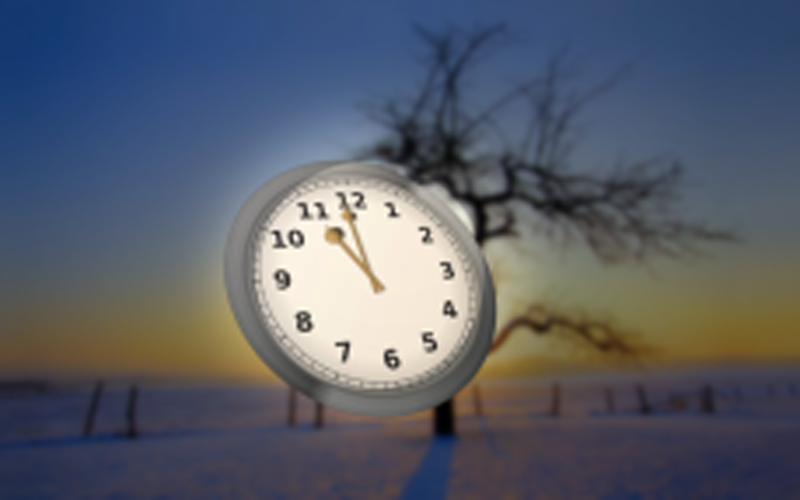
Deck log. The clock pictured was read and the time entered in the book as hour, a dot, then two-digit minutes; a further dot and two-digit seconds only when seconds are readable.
10.59
